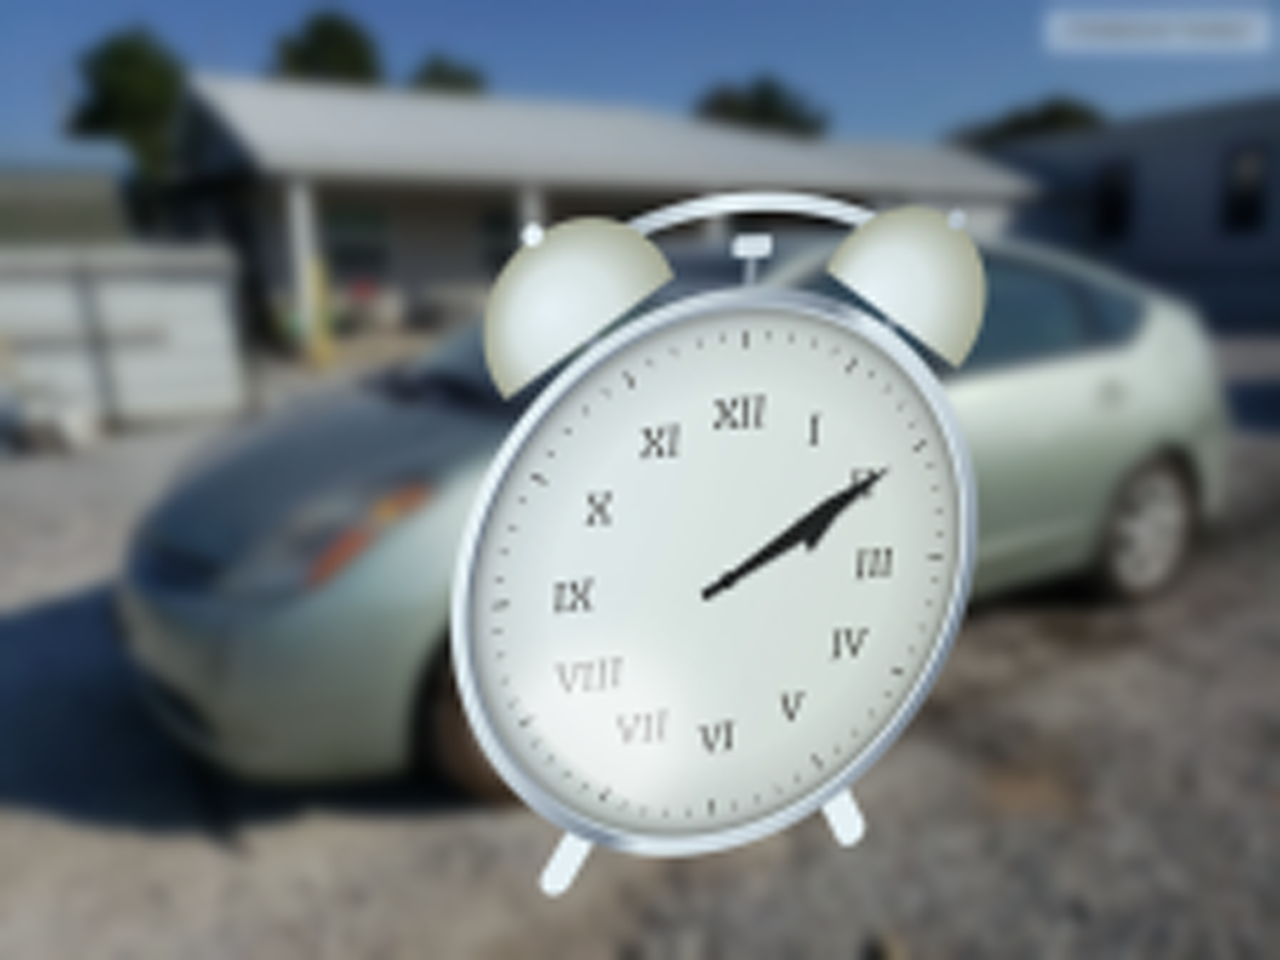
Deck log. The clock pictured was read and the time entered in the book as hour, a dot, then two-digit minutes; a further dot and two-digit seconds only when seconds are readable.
2.10
